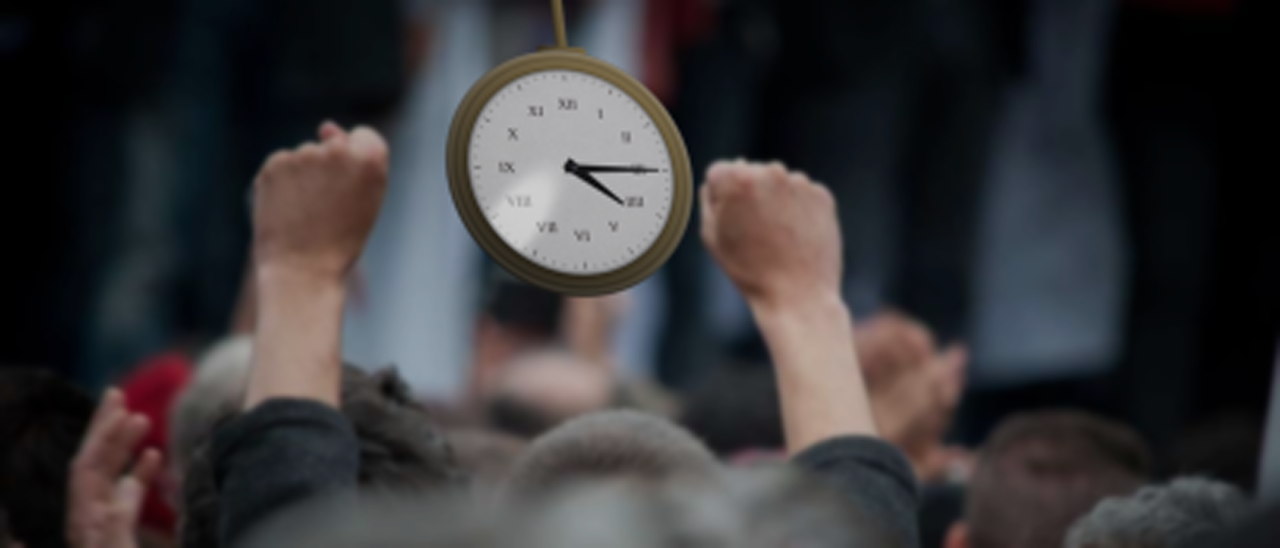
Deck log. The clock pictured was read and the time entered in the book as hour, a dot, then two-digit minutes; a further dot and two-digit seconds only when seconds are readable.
4.15
